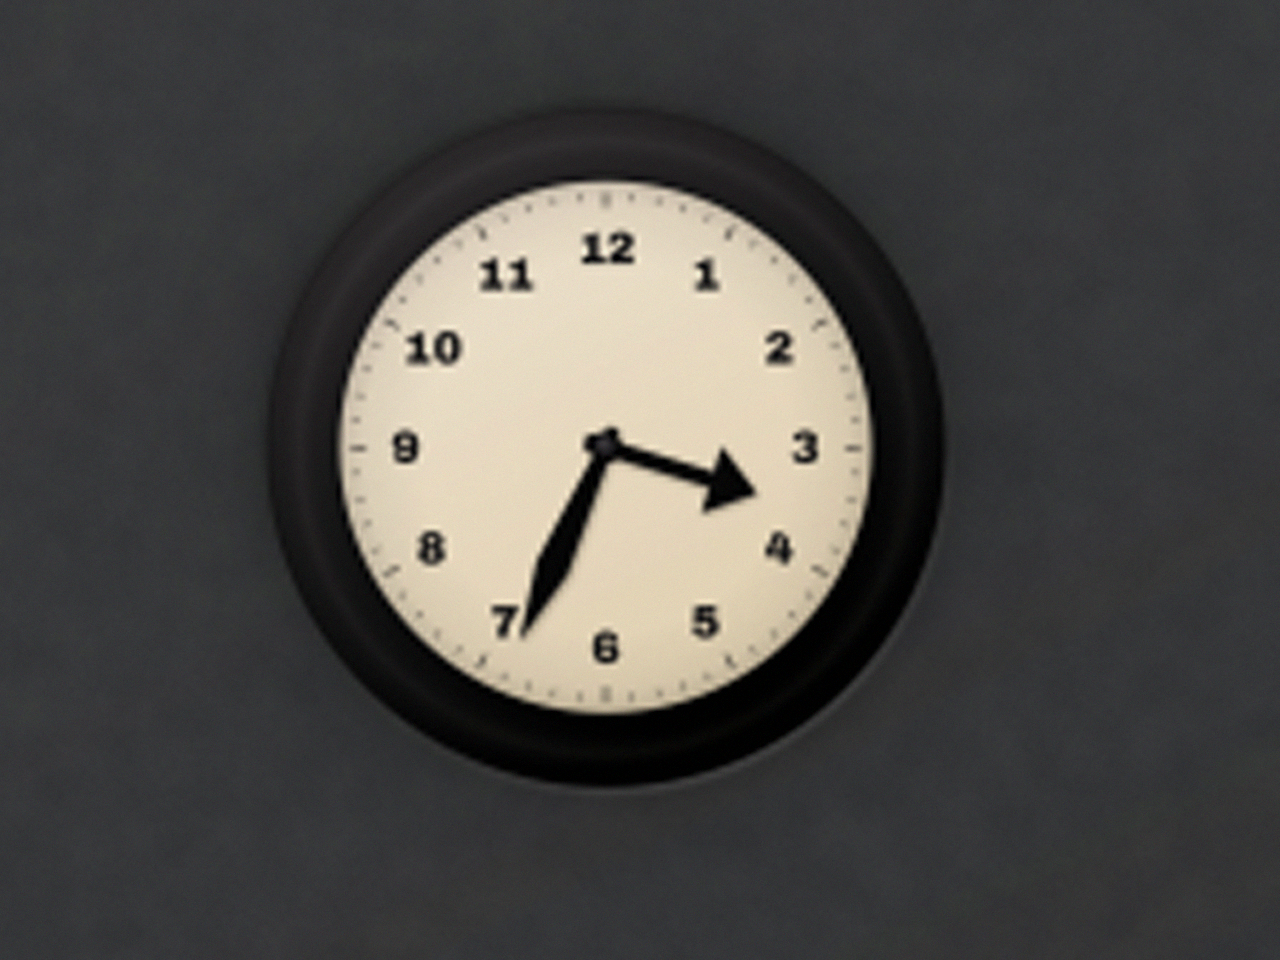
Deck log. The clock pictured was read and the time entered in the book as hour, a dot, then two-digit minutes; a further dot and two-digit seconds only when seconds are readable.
3.34
